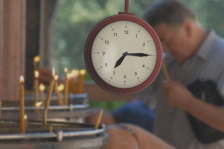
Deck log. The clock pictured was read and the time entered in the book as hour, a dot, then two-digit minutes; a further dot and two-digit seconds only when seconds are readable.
7.15
